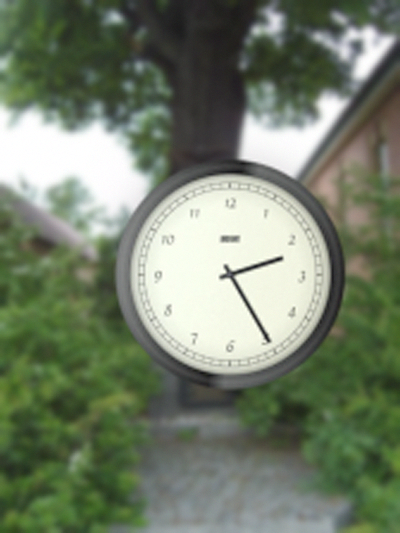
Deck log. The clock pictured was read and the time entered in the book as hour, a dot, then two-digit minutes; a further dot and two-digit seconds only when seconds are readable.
2.25
